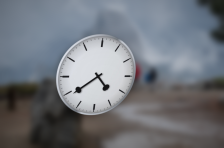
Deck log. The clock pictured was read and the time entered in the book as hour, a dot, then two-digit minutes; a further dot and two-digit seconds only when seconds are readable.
4.39
